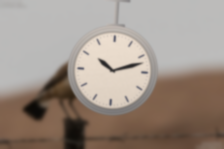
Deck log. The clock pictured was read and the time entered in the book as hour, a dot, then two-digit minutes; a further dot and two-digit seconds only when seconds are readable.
10.12
